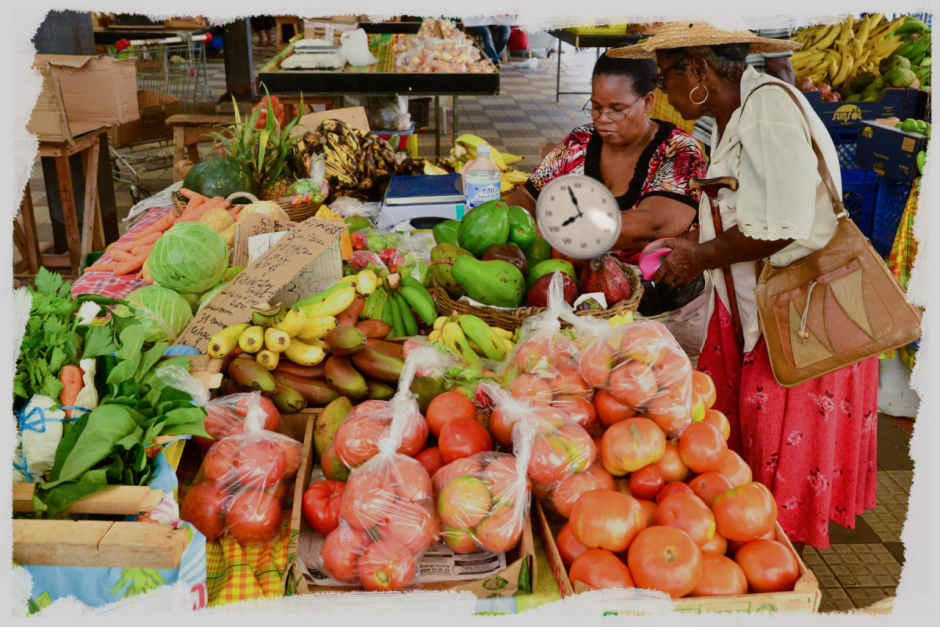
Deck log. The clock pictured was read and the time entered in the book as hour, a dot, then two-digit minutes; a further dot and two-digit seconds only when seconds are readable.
7.57
